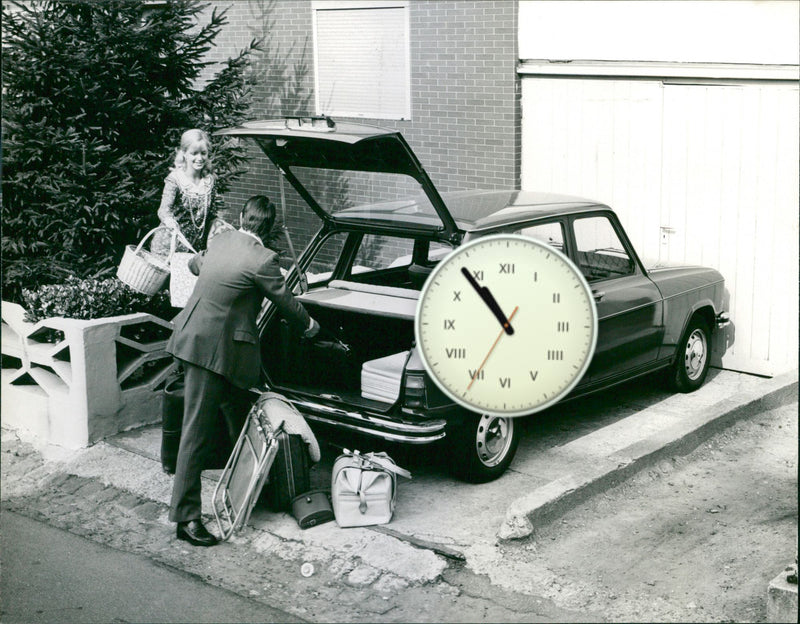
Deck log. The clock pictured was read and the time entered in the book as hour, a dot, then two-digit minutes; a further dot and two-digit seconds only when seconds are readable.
10.53.35
